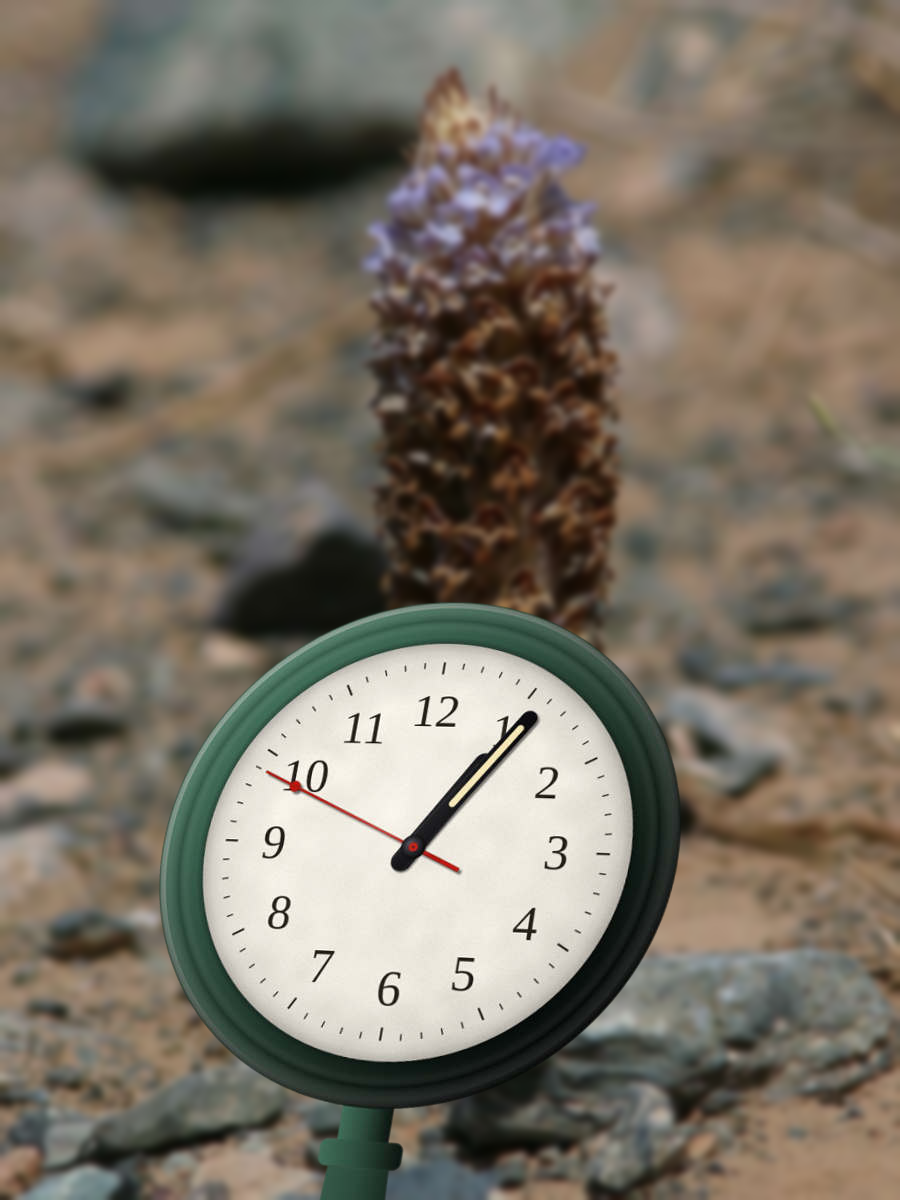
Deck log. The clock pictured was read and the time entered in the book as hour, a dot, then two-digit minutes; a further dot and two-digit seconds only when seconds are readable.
1.05.49
